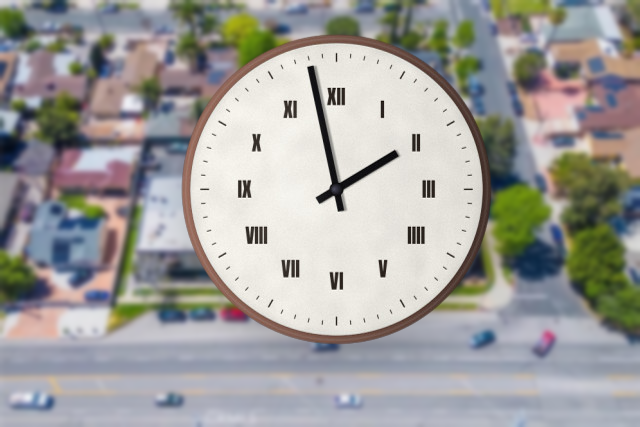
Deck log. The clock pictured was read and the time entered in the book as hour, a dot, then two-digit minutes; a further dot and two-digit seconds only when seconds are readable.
1.58
